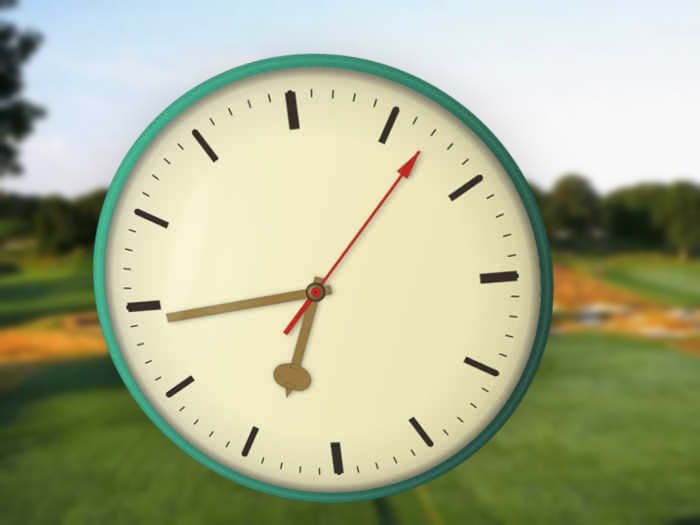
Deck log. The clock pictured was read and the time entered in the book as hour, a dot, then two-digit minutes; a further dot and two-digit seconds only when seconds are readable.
6.44.07
